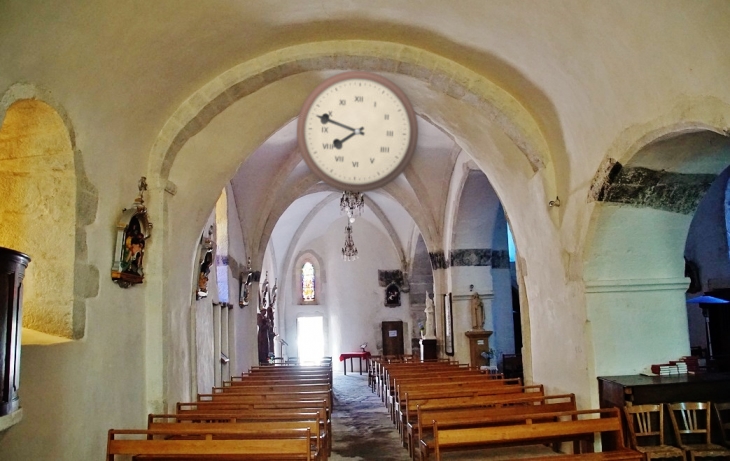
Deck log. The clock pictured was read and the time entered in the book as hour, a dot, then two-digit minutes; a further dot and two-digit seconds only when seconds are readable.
7.48
